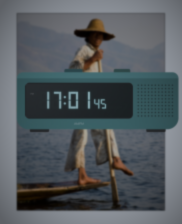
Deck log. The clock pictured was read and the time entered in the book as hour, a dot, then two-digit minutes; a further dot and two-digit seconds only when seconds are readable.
17.01.45
